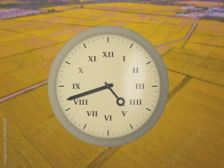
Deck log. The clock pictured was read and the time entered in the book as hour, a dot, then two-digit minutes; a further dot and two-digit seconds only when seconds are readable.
4.42
